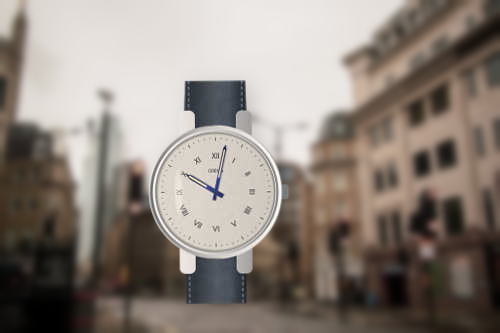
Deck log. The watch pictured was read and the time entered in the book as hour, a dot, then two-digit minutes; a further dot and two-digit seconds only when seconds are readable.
10.02
